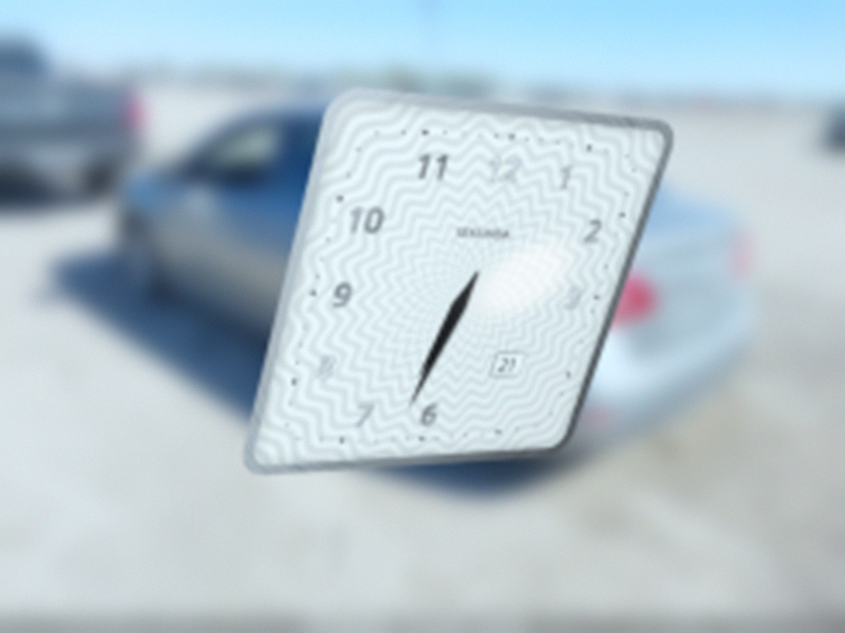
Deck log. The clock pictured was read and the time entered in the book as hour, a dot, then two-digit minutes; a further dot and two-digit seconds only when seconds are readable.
6.32
